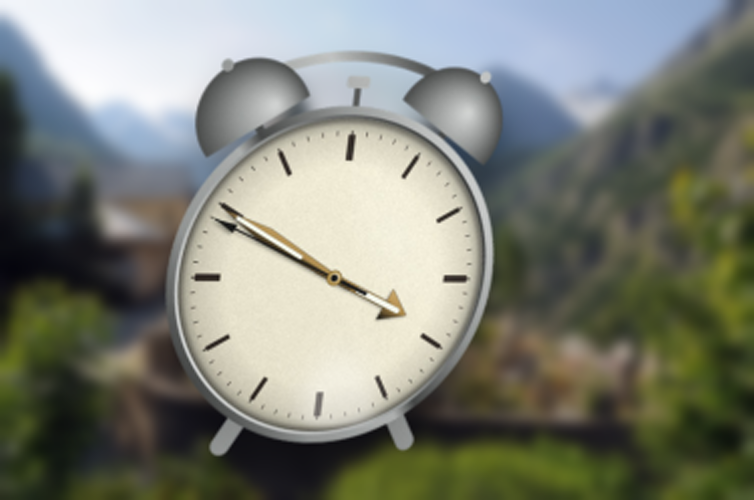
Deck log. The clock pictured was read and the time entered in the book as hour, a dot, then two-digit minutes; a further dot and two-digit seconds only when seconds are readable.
3.49.49
